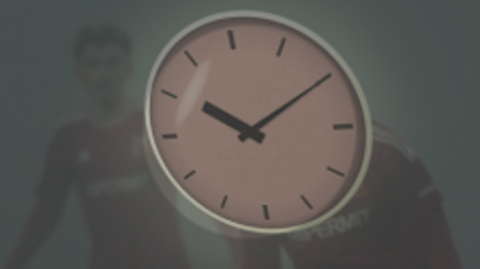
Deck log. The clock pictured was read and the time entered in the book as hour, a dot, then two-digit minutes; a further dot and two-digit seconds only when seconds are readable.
10.10
